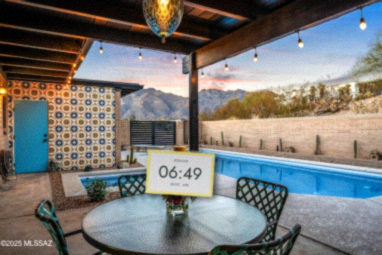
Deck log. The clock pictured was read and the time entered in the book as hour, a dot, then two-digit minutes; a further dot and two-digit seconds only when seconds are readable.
6.49
